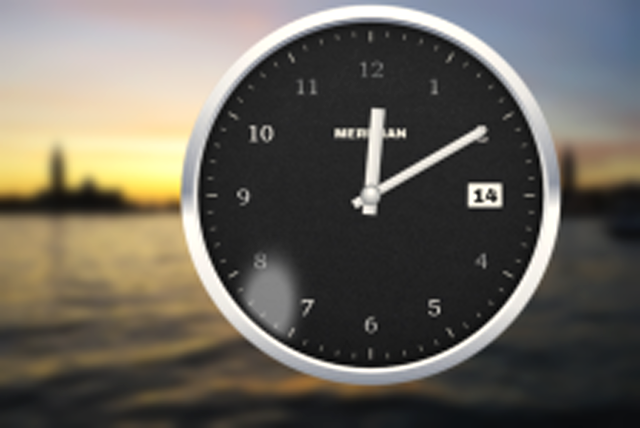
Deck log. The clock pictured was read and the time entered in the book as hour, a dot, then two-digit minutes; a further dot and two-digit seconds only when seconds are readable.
12.10
